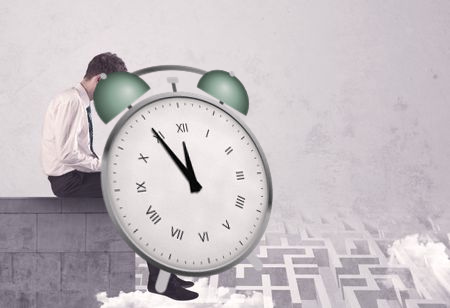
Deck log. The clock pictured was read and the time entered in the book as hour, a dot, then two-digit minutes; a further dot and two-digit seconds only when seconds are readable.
11.55
